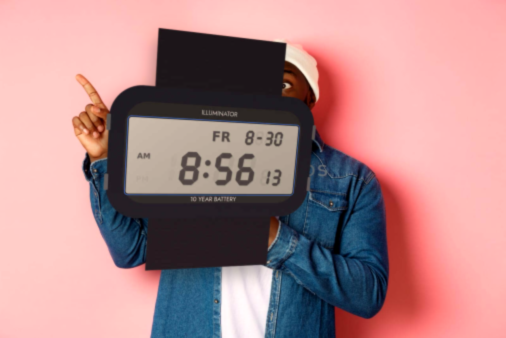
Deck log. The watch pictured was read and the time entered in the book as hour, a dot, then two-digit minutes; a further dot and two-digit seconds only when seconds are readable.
8.56.13
